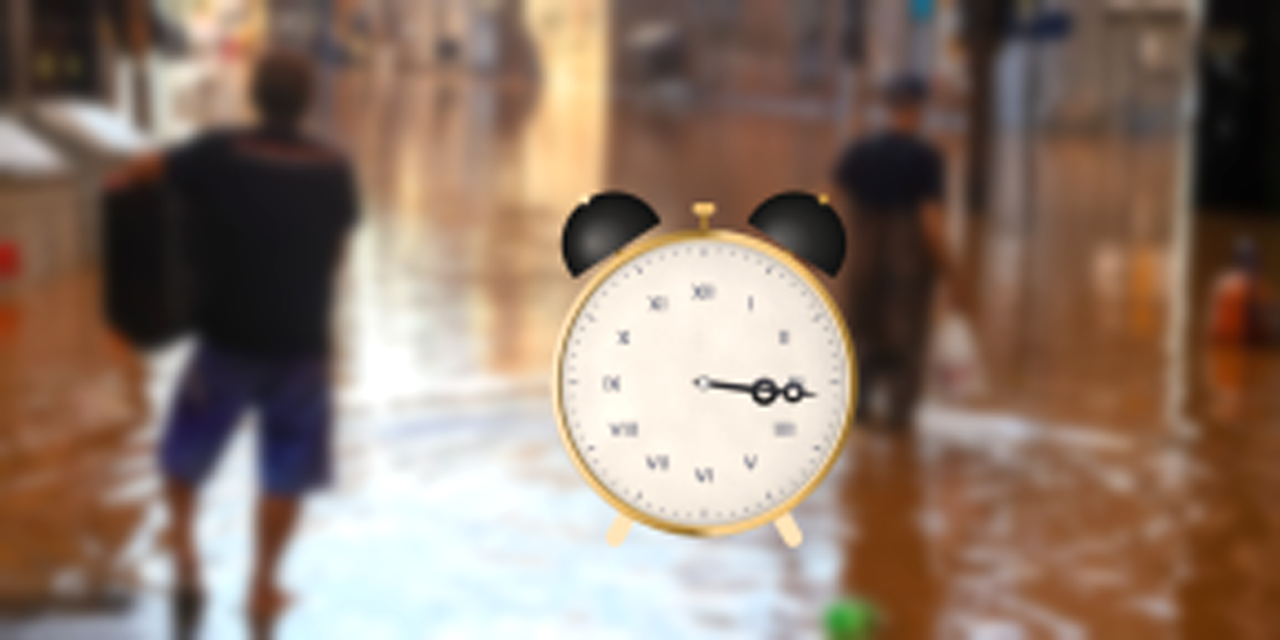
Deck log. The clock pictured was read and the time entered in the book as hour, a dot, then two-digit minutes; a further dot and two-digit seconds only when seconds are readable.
3.16
